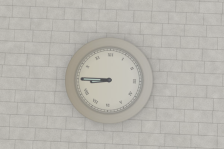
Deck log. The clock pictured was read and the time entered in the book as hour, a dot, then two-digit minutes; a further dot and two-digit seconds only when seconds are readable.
8.45
